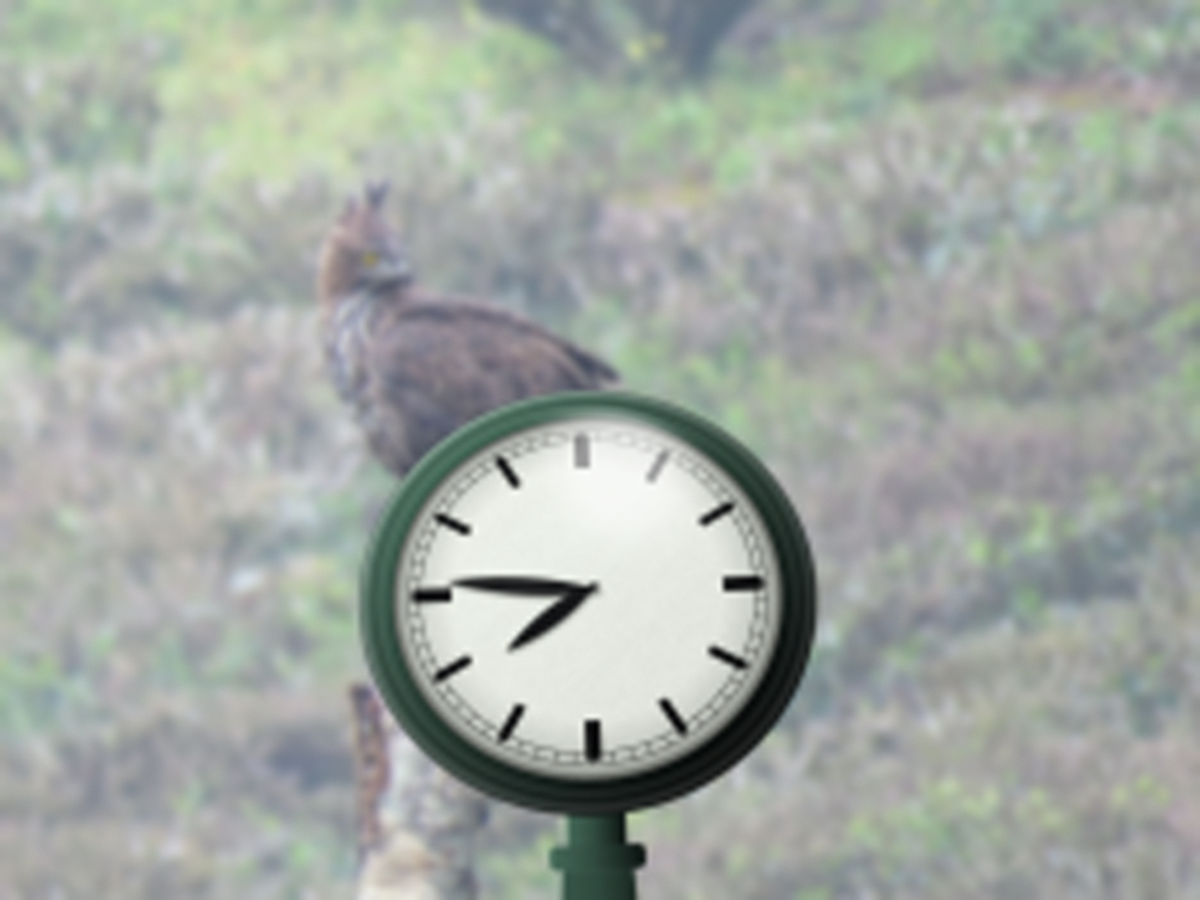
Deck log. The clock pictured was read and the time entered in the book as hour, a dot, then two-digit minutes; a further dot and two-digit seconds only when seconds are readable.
7.46
